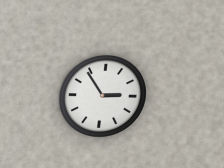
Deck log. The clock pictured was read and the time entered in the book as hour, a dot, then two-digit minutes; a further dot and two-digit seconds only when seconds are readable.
2.54
